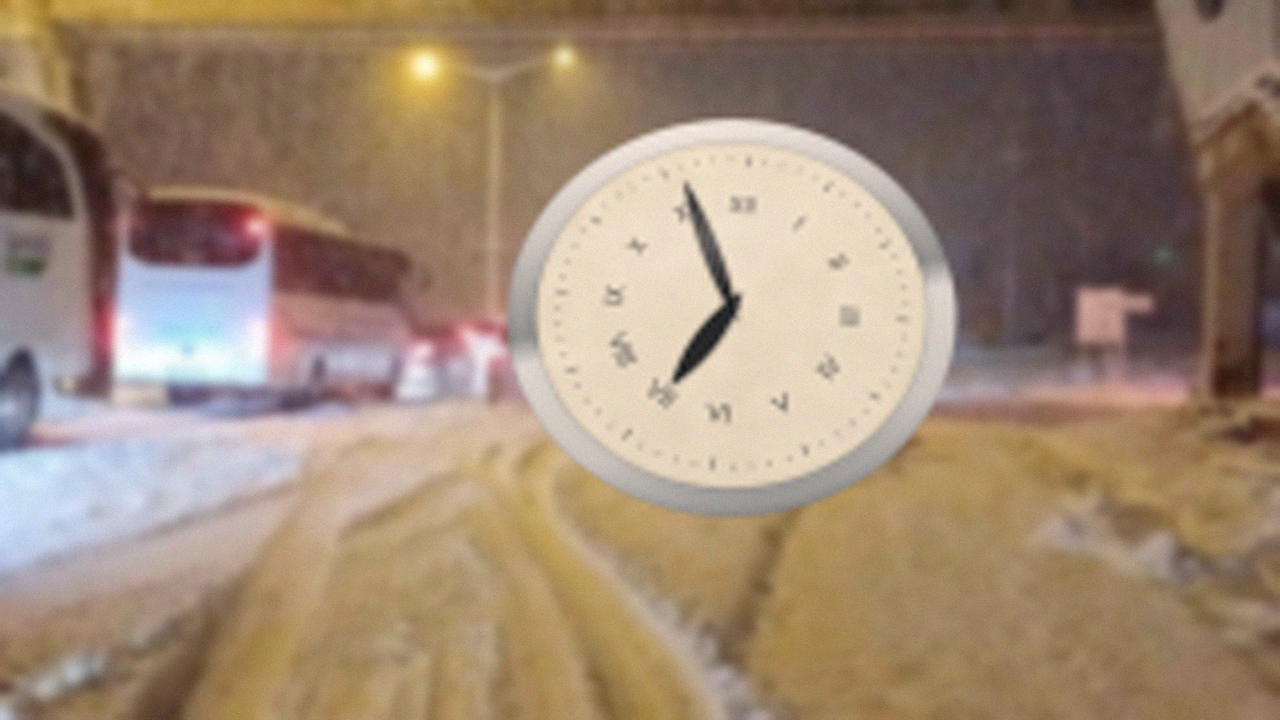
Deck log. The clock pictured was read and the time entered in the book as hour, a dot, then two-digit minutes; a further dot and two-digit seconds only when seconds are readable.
6.56
